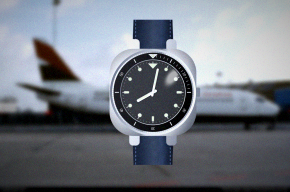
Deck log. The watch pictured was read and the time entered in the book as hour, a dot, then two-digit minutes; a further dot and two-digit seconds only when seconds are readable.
8.02
